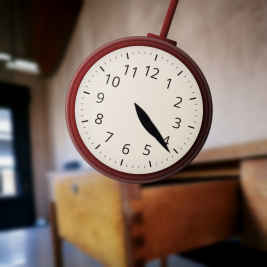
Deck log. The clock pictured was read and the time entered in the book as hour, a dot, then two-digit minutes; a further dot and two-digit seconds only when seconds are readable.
4.21
